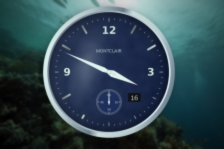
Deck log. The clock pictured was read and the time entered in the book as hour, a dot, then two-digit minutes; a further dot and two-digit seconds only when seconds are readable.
3.49
